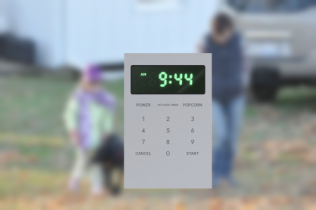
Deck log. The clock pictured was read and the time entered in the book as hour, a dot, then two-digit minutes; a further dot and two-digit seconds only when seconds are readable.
9.44
